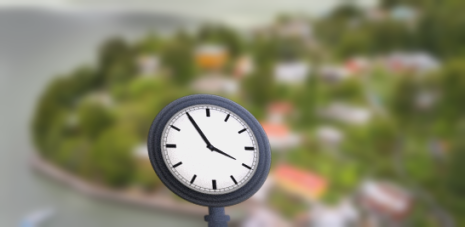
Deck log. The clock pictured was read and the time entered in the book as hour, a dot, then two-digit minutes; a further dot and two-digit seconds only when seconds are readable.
3.55
